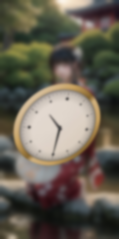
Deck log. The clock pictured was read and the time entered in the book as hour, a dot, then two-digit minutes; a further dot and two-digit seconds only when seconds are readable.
10.30
